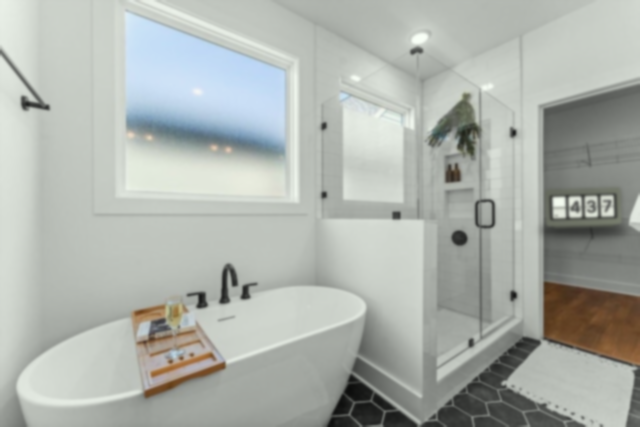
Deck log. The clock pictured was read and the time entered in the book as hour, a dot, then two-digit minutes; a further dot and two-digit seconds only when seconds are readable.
4.37
